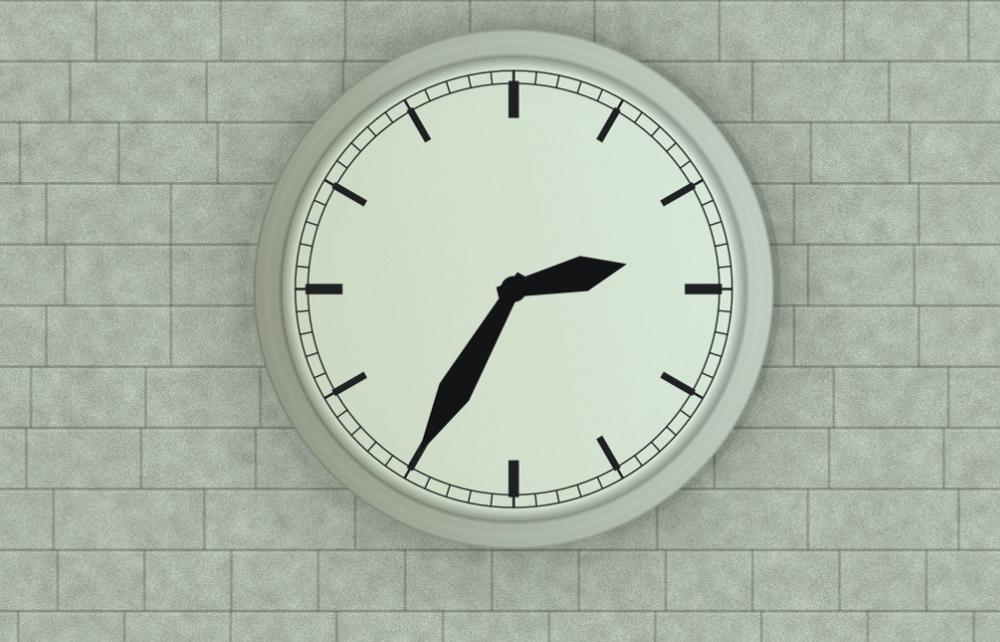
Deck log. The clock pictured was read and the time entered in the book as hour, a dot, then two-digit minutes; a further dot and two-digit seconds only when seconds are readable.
2.35
